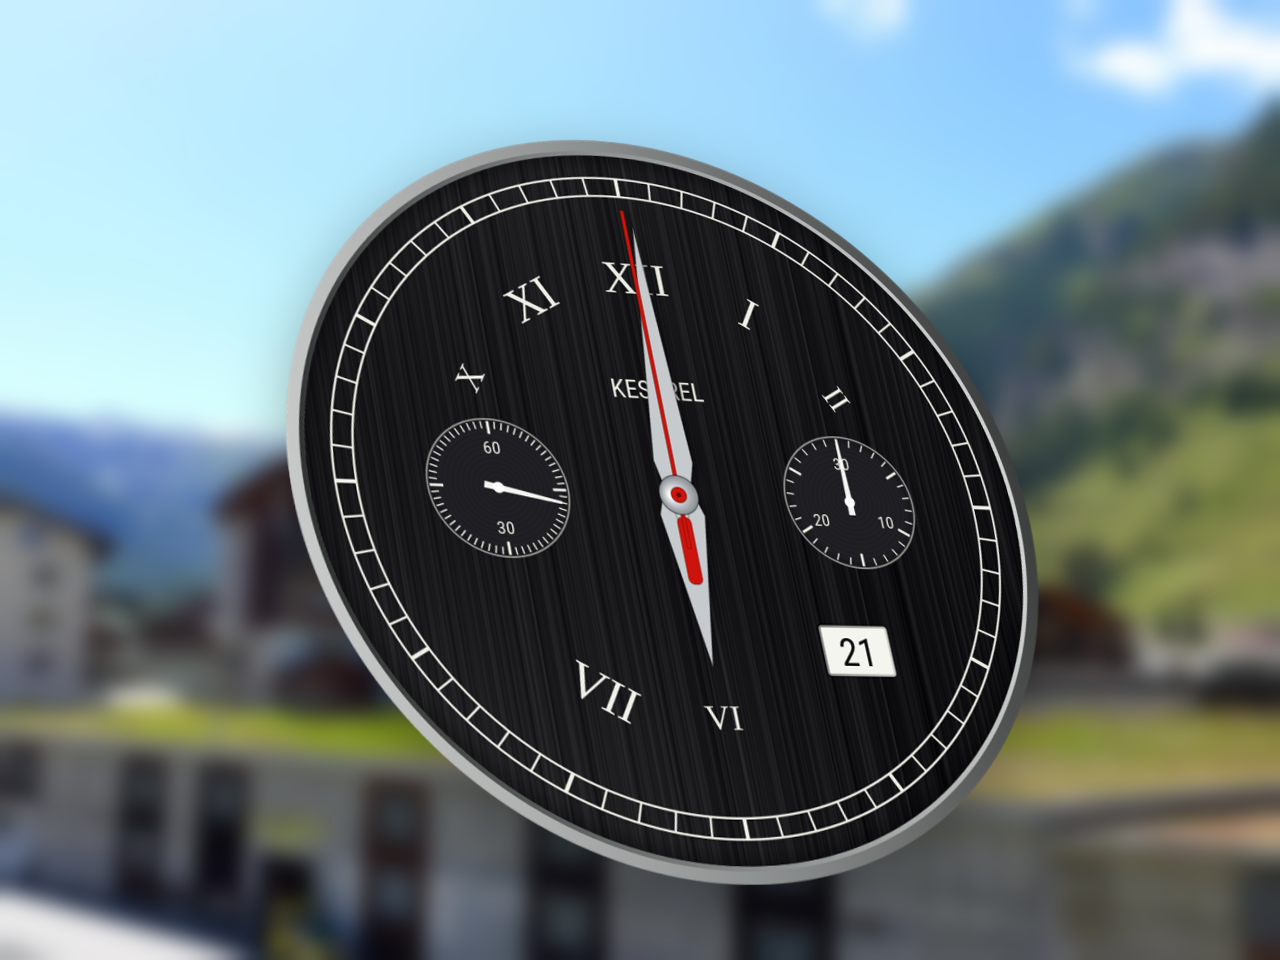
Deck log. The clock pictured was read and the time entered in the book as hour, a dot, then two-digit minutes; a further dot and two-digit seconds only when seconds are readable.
6.00.17
